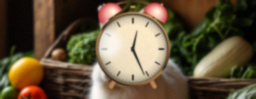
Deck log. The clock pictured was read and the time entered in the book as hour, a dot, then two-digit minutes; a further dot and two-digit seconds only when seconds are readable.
12.26
